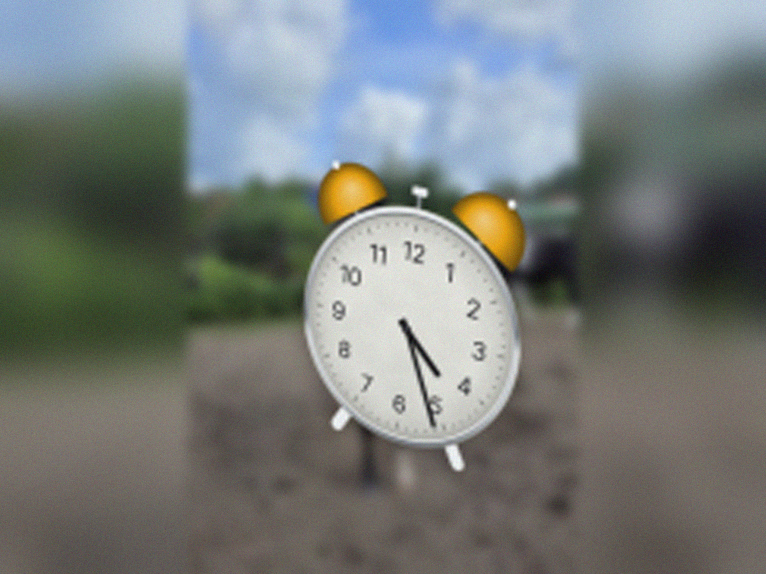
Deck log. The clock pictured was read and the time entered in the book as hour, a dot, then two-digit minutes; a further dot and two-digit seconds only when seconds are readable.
4.26
